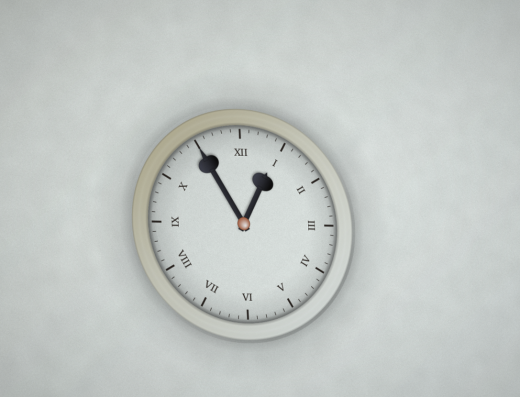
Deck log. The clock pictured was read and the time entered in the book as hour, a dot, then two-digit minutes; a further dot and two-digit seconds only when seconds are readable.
12.55
